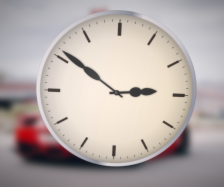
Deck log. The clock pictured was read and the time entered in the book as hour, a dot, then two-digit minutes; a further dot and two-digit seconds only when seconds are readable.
2.51
